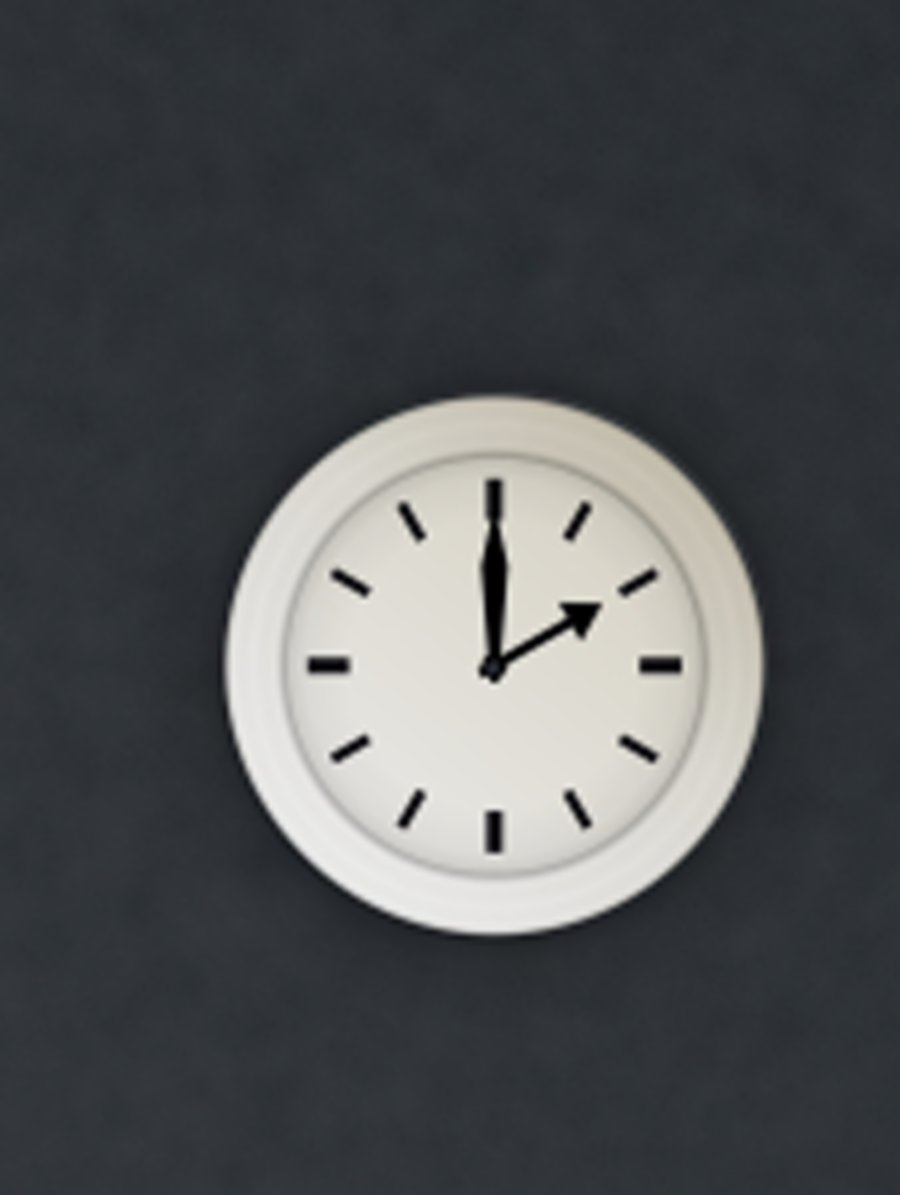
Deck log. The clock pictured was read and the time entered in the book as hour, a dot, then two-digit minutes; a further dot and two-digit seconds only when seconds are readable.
2.00
